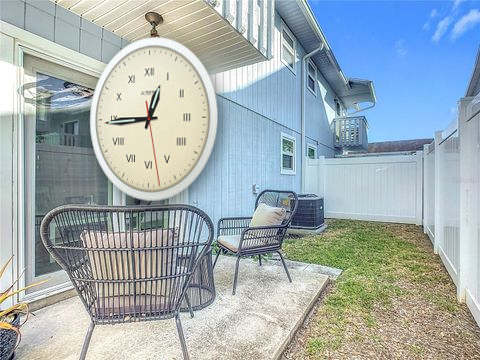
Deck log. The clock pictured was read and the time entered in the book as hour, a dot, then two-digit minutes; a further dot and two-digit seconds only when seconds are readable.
12.44.28
